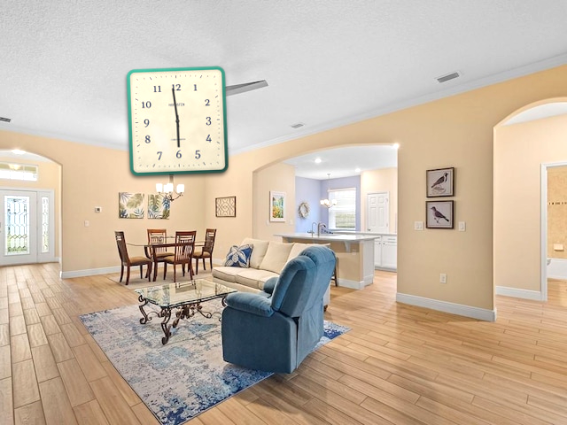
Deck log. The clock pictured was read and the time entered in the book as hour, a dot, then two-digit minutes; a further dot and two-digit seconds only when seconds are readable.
5.59
